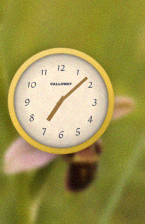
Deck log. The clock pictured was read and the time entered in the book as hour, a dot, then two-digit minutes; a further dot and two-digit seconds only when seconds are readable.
7.08
